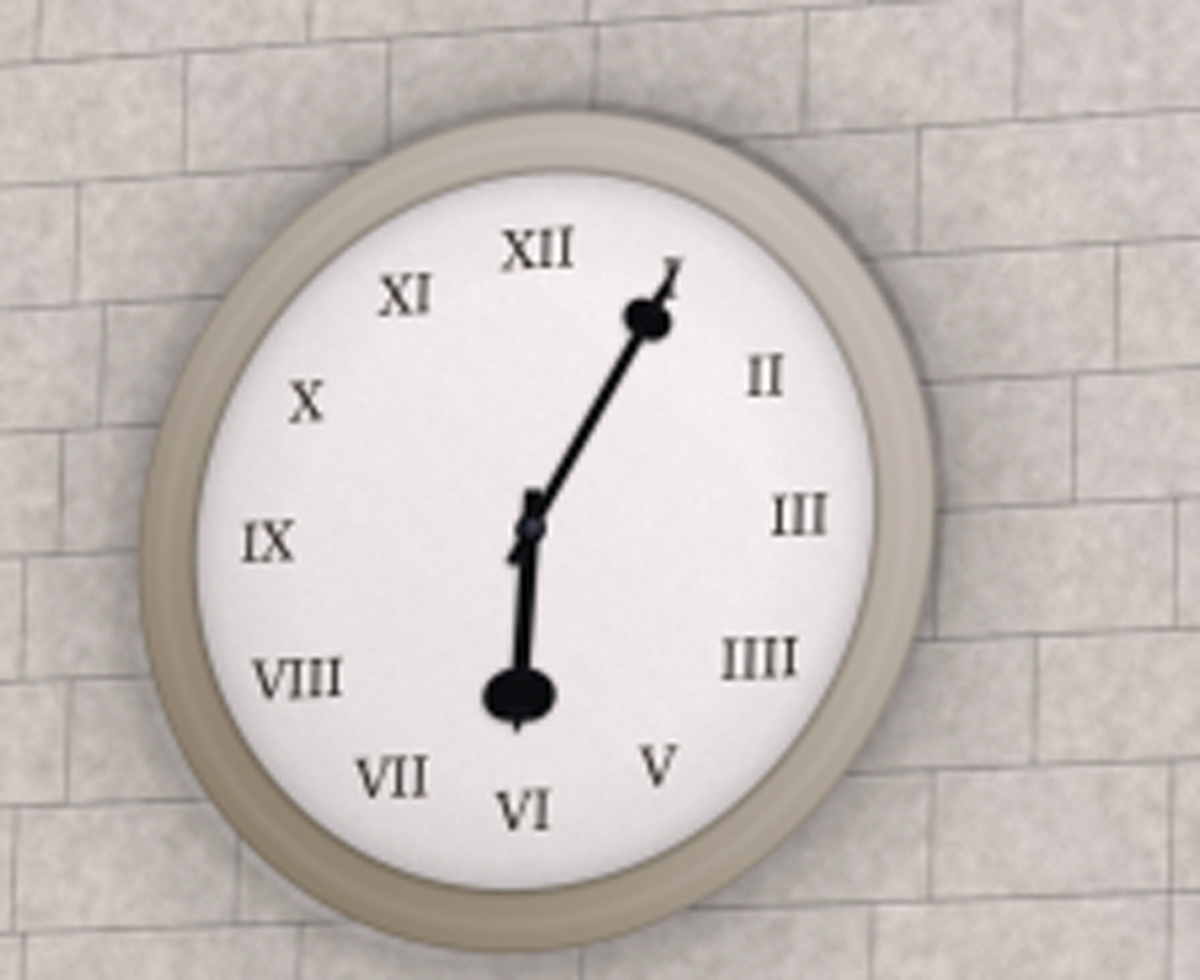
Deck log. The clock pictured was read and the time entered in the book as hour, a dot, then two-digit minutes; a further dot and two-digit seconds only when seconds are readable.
6.05
